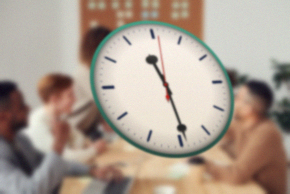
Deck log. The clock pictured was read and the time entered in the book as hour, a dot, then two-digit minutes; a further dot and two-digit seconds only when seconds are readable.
11.29.01
